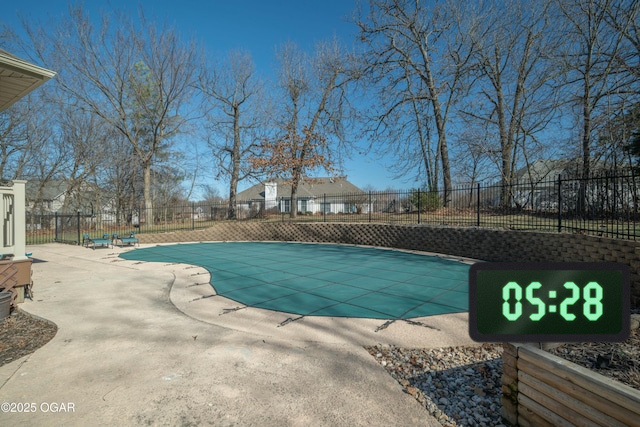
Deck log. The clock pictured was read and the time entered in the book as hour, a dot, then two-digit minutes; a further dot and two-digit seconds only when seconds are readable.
5.28
